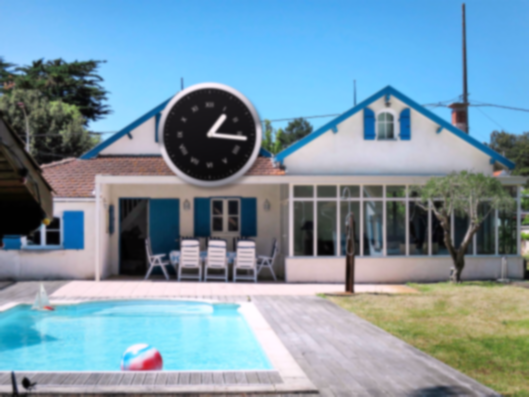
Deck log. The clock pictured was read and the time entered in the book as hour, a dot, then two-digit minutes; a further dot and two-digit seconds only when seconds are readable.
1.16
